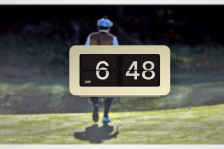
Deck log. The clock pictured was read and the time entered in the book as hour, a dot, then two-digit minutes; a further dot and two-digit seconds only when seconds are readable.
6.48
